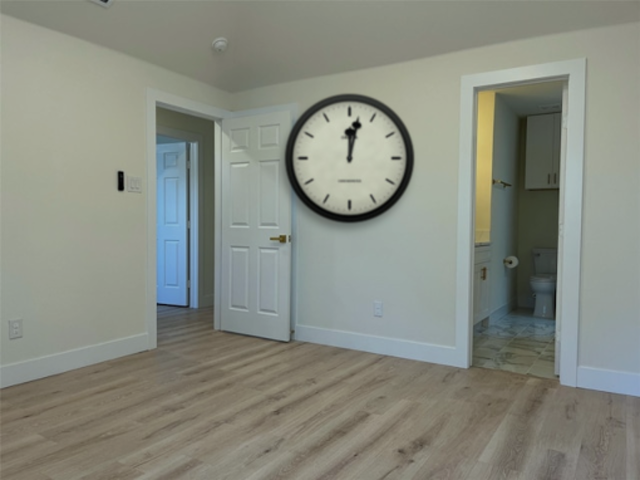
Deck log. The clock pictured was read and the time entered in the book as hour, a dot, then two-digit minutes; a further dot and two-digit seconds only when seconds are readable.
12.02
